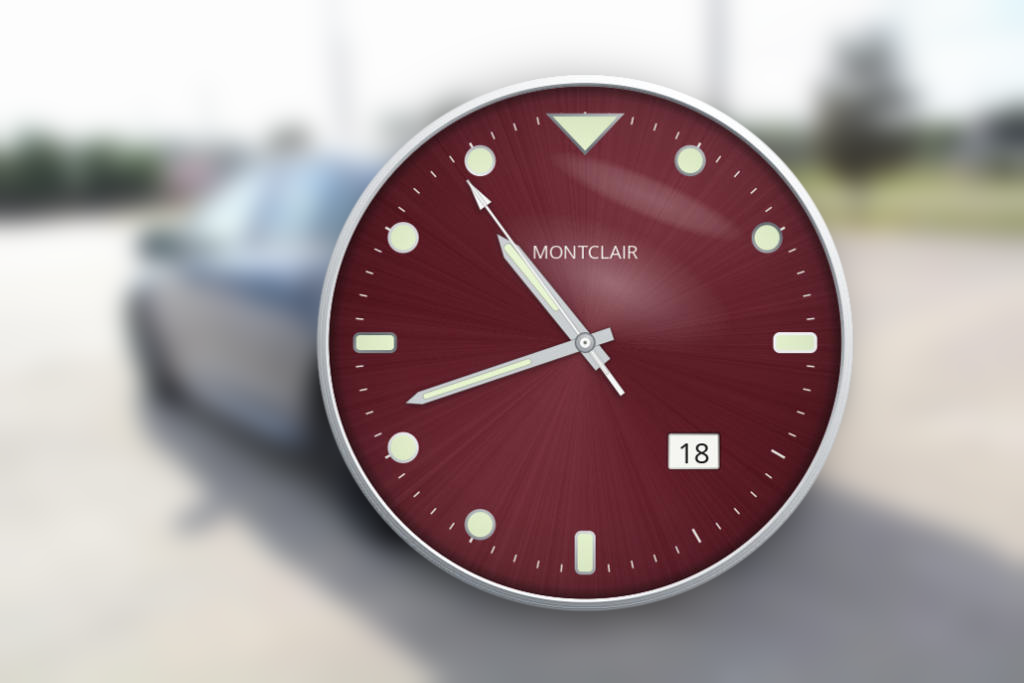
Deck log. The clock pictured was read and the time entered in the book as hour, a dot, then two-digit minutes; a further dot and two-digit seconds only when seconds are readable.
10.41.54
